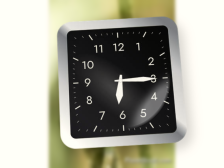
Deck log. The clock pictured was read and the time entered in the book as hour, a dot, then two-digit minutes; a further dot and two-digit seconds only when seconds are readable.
6.15
